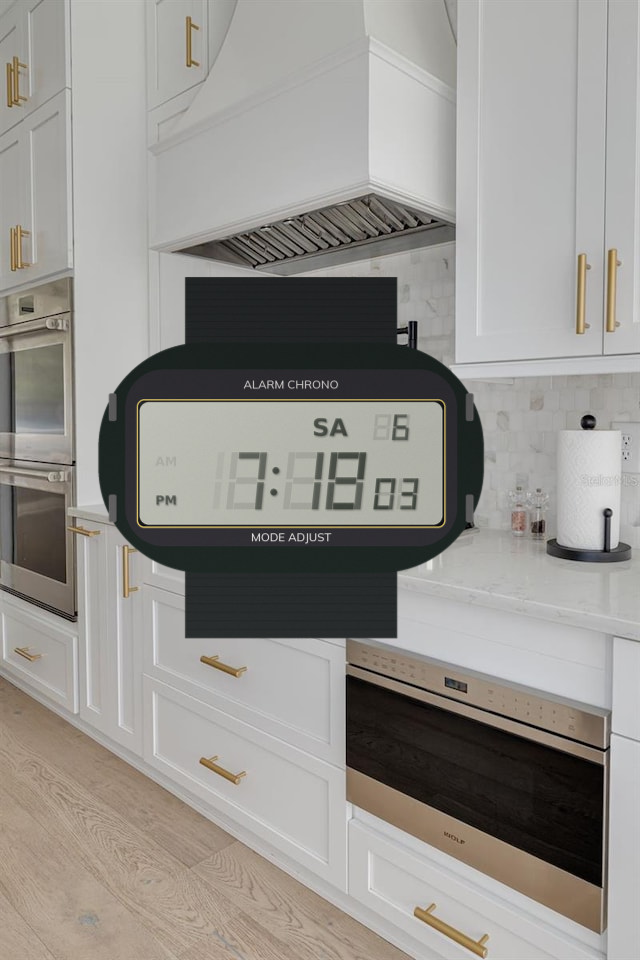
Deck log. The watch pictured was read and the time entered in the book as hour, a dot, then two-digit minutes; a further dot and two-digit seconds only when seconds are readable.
7.18.03
